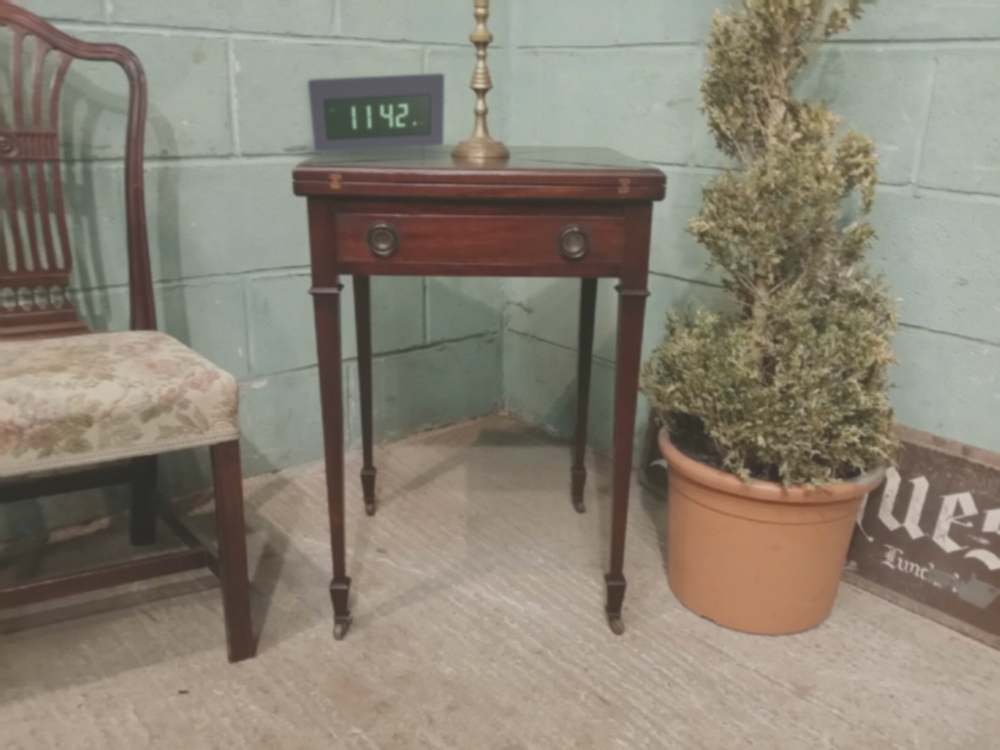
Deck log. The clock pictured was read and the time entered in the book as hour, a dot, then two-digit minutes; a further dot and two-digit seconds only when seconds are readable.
11.42
